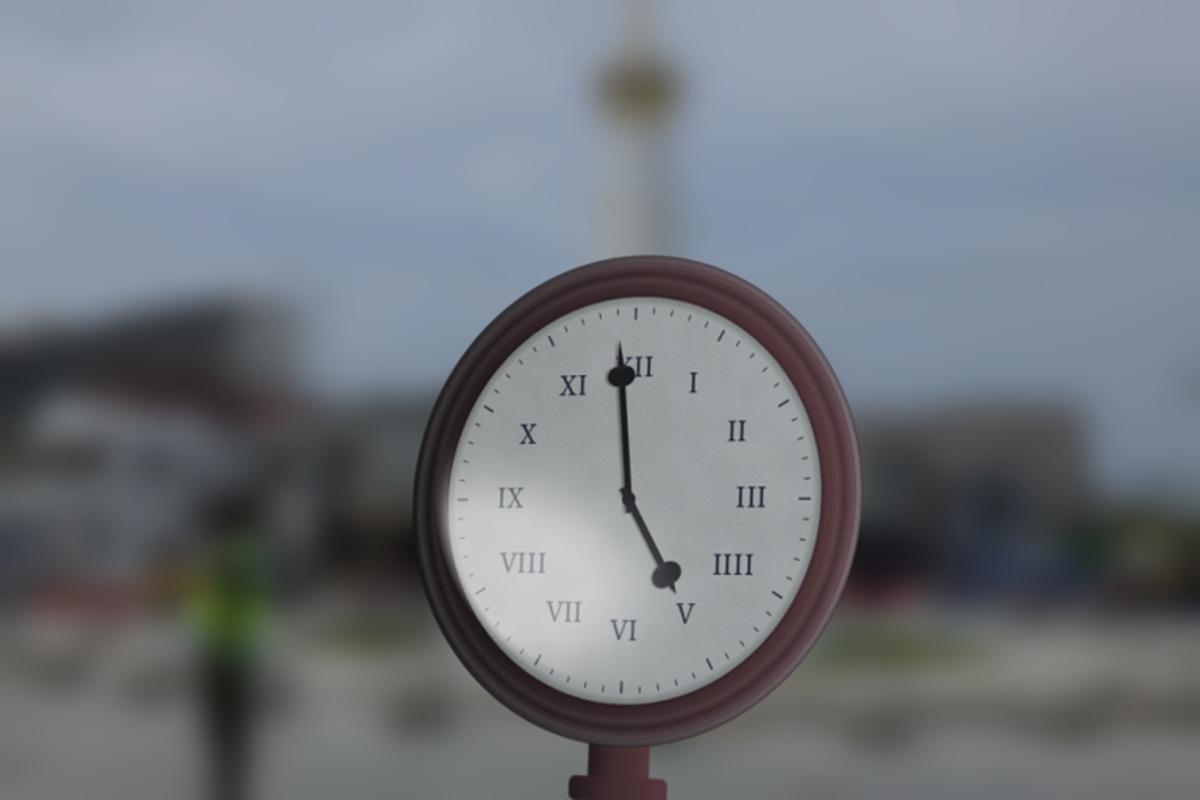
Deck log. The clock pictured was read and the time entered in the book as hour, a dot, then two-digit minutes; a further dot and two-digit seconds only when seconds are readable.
4.59
